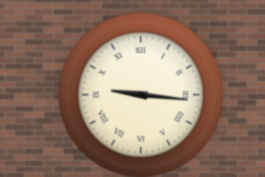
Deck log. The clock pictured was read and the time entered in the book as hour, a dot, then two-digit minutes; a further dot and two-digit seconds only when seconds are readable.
9.16
